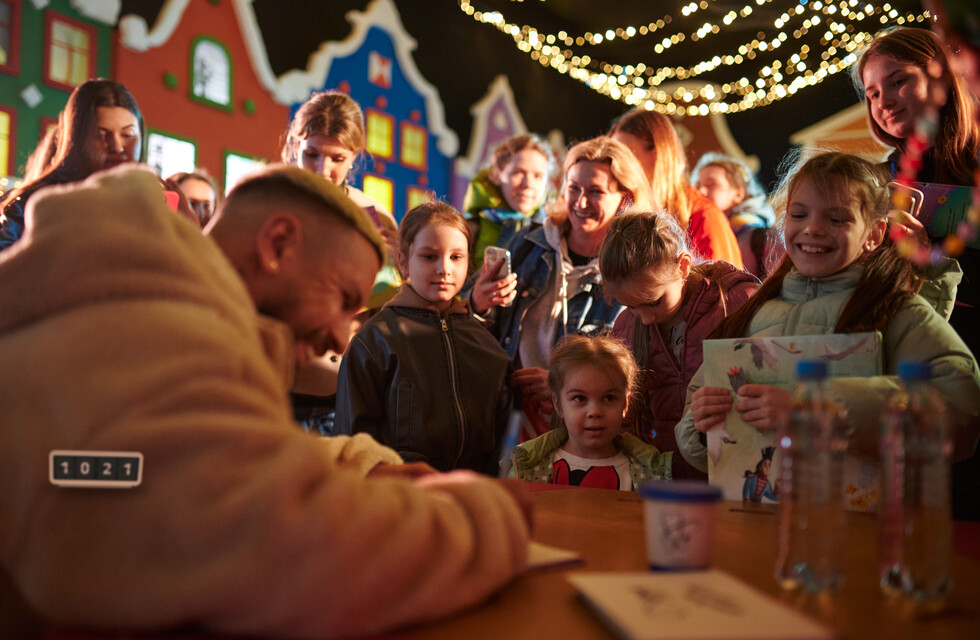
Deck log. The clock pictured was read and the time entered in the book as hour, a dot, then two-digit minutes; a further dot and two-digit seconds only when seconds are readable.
10.21
